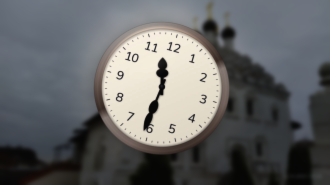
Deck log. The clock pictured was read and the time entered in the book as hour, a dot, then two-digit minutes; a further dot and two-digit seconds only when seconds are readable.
11.31
